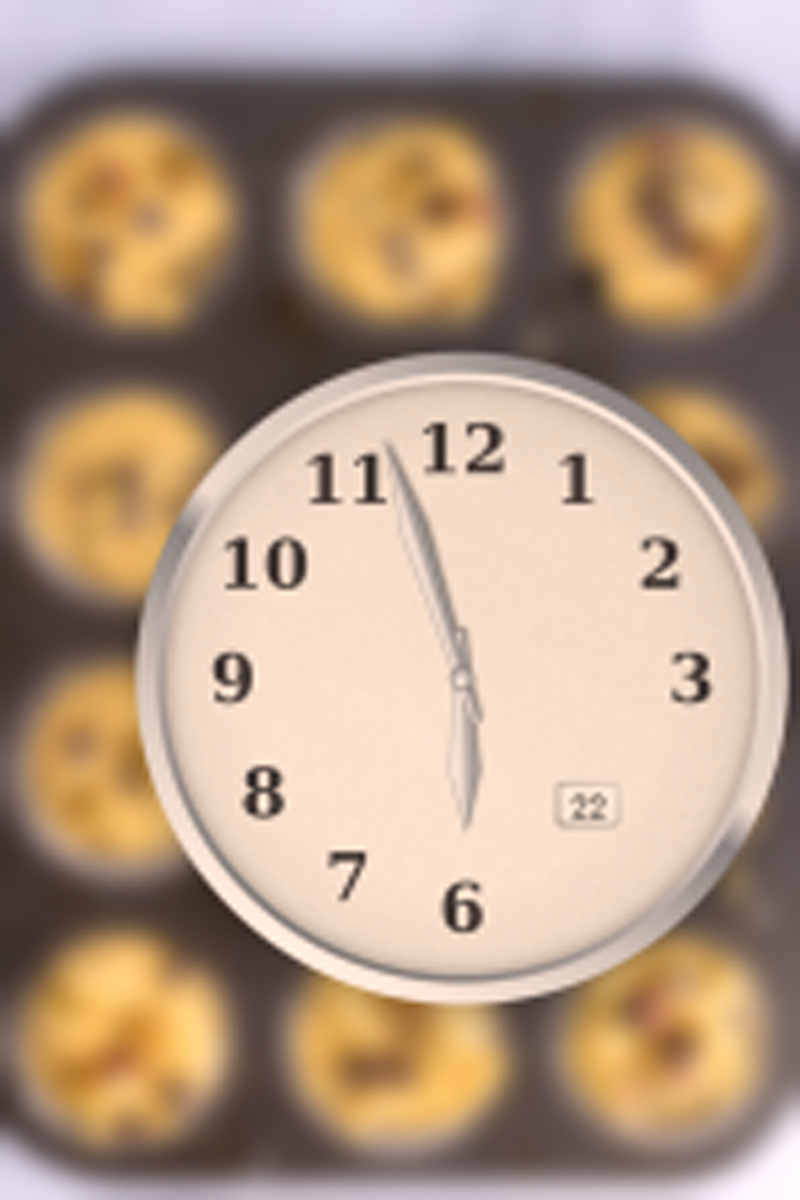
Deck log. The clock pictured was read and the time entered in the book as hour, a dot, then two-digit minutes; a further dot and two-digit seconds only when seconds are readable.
5.57
